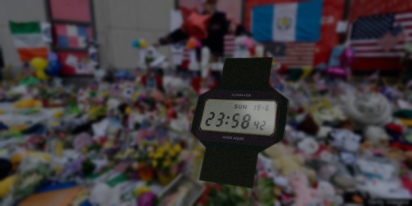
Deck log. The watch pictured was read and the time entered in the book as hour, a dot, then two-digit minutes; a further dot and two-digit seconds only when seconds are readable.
23.58.42
